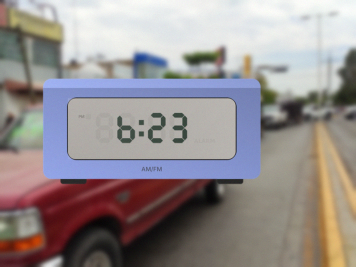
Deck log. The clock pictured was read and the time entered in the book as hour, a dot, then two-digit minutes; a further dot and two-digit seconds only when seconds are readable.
6.23
